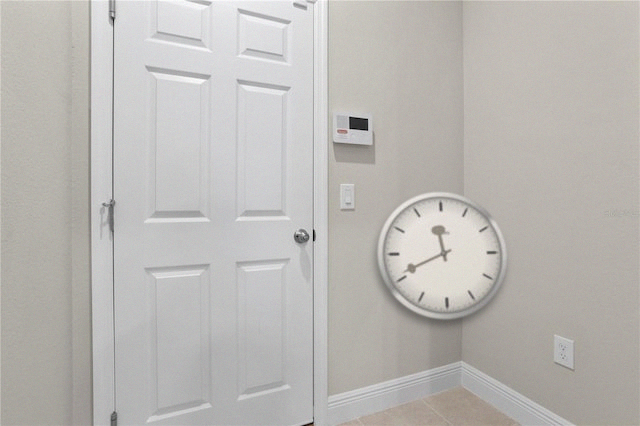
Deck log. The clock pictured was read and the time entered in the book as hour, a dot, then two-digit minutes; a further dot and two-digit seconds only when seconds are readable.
11.41
